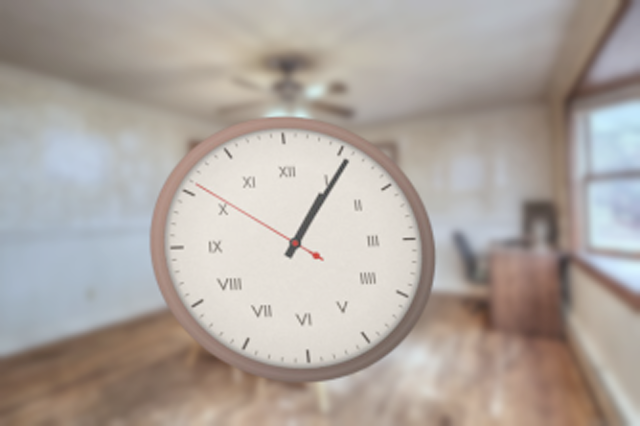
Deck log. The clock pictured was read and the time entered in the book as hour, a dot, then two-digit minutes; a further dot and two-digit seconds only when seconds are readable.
1.05.51
